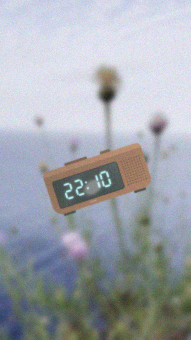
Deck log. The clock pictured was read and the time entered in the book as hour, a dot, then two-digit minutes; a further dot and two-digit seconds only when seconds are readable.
22.10
